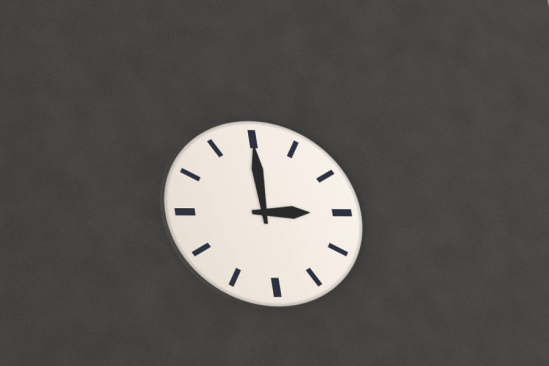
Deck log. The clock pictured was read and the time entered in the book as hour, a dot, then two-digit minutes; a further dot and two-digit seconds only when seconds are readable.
3.00
